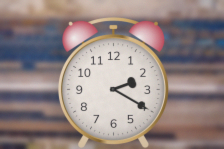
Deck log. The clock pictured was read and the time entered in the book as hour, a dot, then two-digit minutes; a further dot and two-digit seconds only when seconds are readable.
2.20
